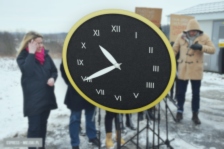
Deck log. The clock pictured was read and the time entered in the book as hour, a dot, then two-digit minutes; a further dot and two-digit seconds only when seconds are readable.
10.40
